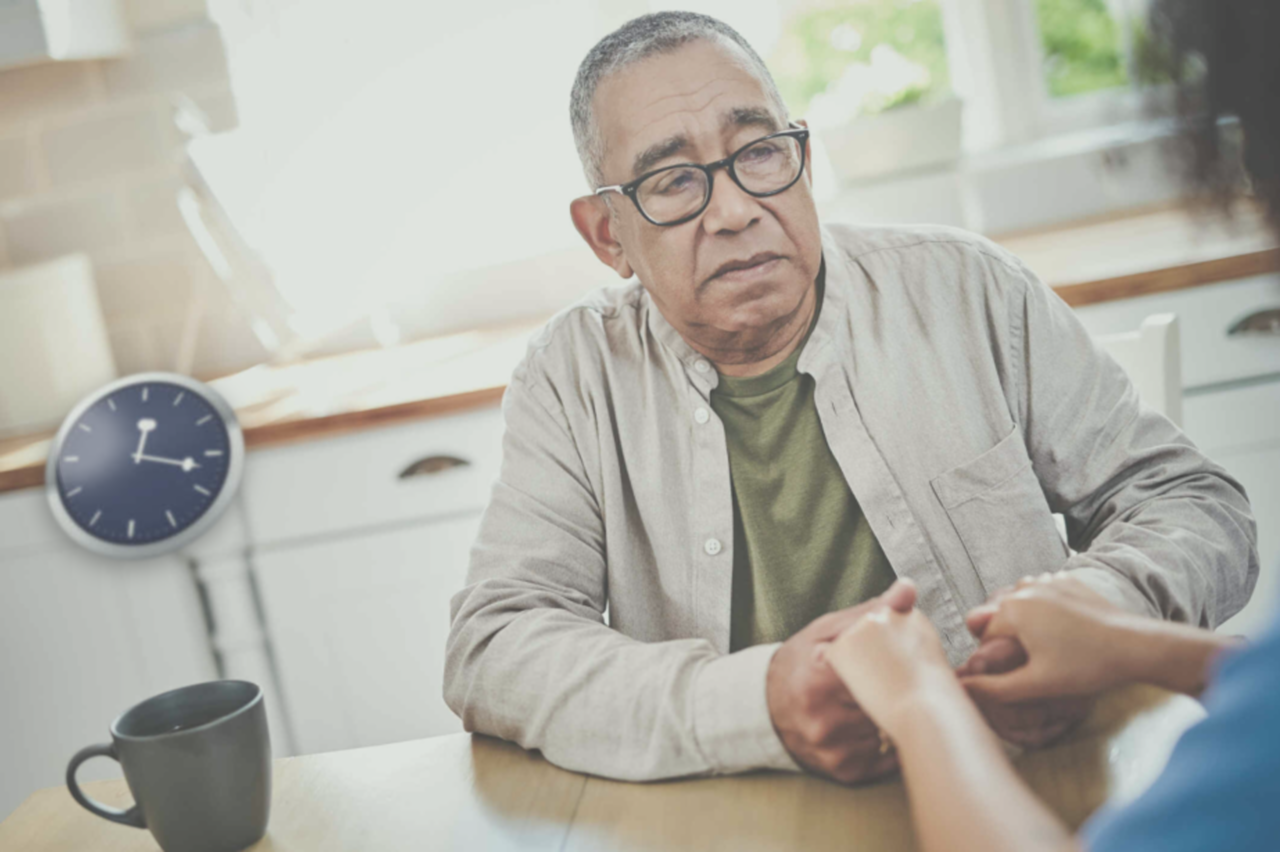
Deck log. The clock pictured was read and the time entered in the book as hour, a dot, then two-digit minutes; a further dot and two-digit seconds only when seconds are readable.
12.17
